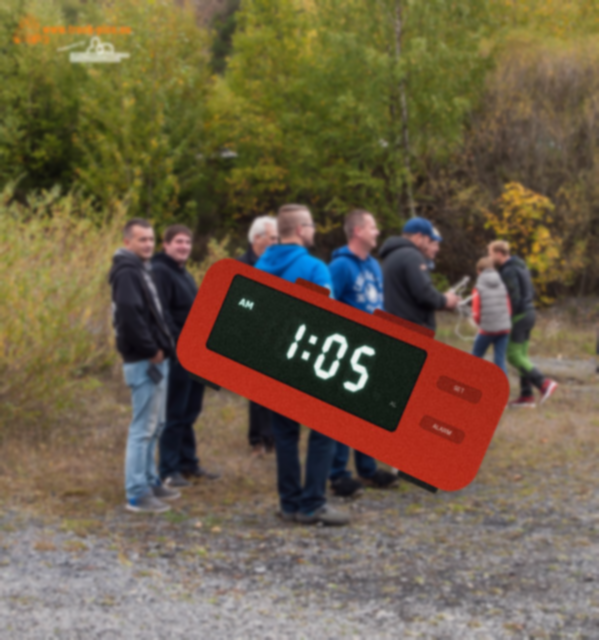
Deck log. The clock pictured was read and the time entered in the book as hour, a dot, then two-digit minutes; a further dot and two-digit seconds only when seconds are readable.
1.05
